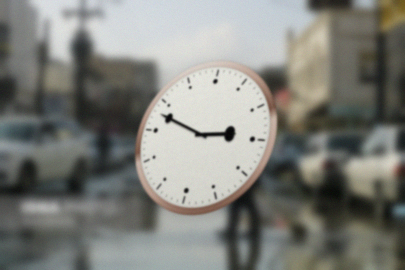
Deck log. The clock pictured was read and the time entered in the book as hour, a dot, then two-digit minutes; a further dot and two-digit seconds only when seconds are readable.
2.48
